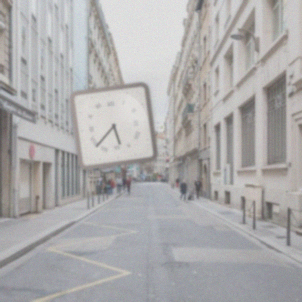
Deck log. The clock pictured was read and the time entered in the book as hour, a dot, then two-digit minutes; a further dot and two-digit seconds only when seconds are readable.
5.38
